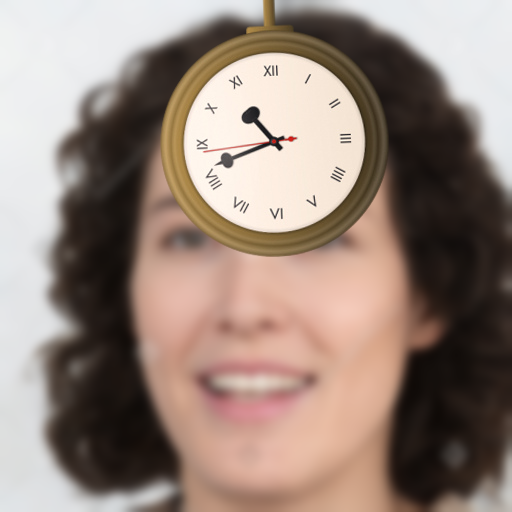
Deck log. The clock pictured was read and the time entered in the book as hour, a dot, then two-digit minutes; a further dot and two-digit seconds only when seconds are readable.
10.41.44
